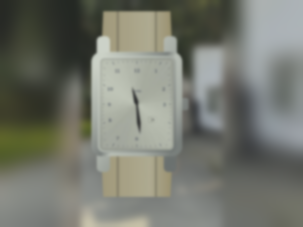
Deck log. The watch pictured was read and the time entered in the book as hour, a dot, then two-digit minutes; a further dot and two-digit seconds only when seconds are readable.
11.29
